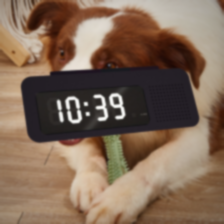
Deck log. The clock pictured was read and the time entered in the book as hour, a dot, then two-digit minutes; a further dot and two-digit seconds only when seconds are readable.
10.39
